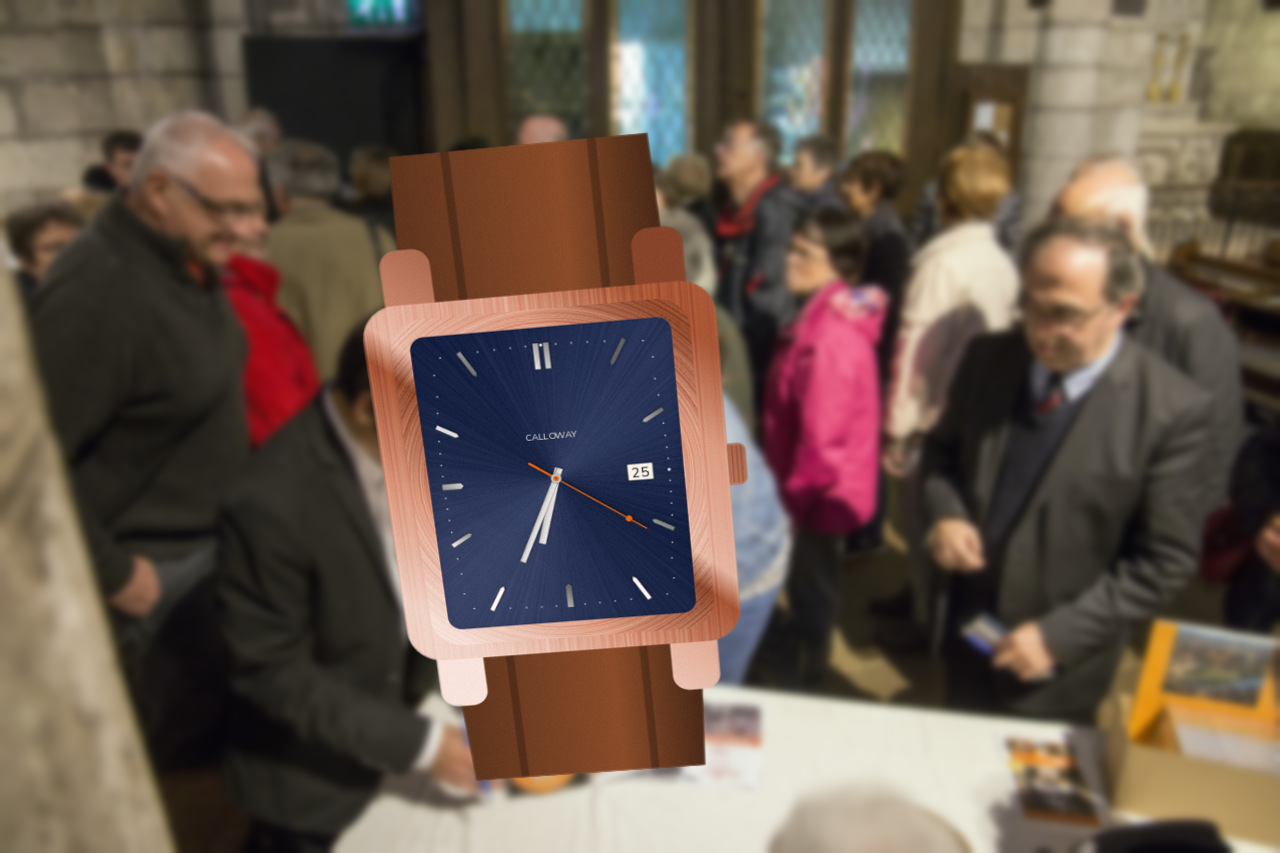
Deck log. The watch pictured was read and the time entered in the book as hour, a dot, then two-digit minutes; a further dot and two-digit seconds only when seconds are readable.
6.34.21
